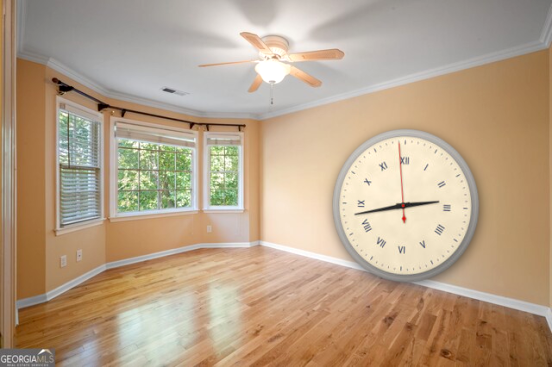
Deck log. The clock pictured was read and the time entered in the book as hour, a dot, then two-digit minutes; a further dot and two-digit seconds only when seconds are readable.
2.42.59
